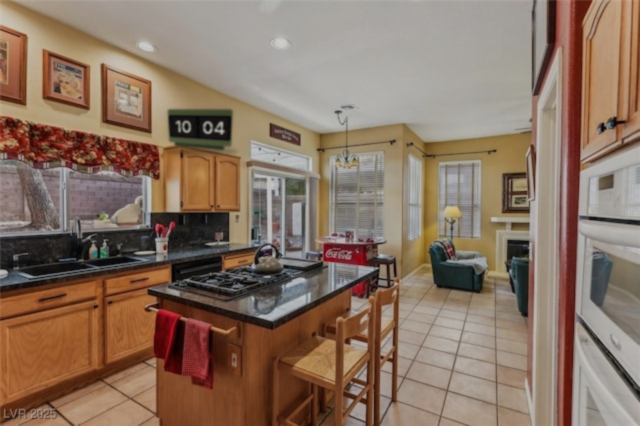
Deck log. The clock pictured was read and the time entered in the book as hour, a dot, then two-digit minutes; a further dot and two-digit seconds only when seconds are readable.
10.04
